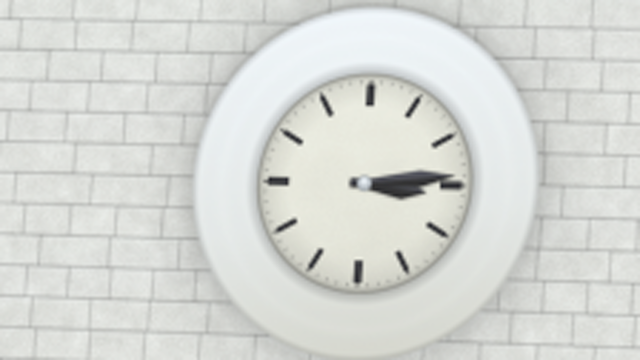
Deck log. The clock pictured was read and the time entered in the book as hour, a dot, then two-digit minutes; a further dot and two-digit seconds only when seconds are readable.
3.14
